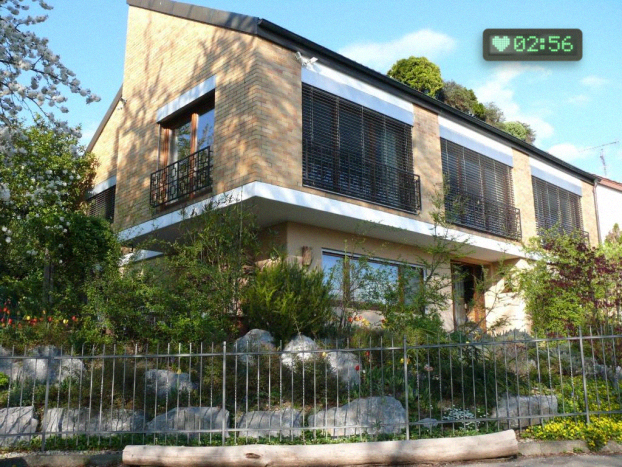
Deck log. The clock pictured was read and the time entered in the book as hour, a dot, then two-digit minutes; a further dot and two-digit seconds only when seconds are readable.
2.56
